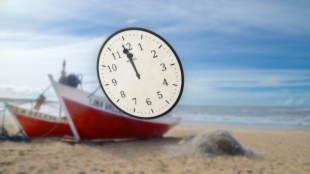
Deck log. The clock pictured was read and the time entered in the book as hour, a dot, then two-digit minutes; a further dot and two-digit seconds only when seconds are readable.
11.59
